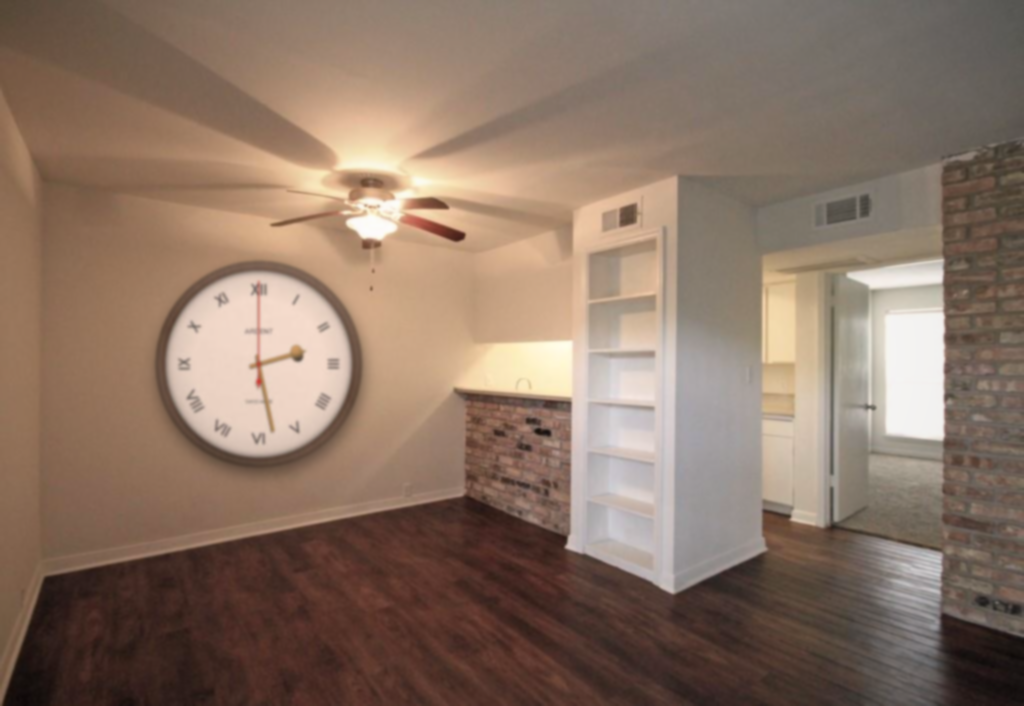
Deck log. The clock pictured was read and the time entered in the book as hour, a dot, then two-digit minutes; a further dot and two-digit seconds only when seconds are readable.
2.28.00
